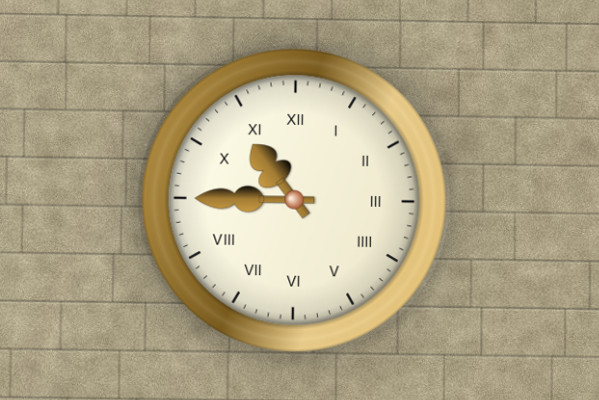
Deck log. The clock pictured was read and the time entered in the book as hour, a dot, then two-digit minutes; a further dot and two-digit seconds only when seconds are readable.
10.45
